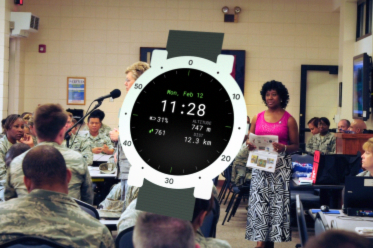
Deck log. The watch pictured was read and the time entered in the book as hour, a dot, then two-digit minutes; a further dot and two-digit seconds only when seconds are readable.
11.28
